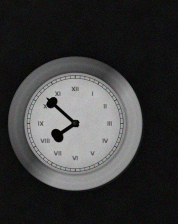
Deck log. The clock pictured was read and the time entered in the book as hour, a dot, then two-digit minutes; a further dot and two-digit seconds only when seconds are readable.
7.52
